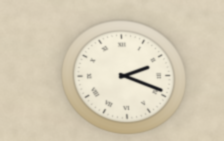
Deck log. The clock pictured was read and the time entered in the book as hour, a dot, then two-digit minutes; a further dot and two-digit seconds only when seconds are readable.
2.19
